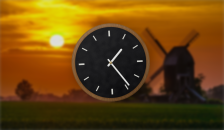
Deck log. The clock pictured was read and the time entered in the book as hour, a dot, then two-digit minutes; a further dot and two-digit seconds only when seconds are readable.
1.24
